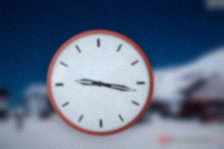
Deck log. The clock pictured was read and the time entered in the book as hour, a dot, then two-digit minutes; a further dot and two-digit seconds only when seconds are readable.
9.17
